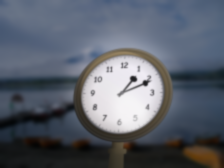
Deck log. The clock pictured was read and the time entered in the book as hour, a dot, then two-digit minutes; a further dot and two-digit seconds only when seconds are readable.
1.11
